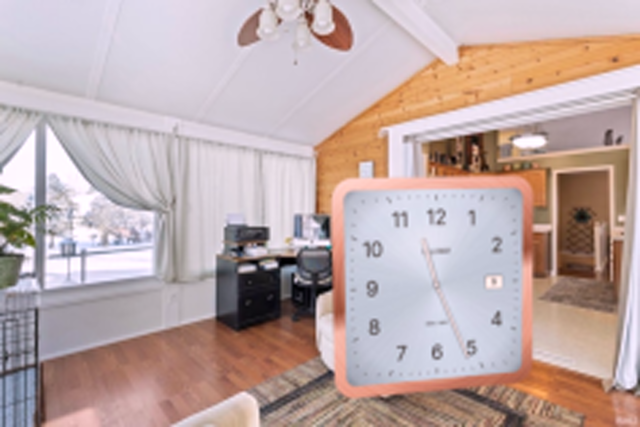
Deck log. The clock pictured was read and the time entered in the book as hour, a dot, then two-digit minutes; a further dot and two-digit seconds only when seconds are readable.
11.26
